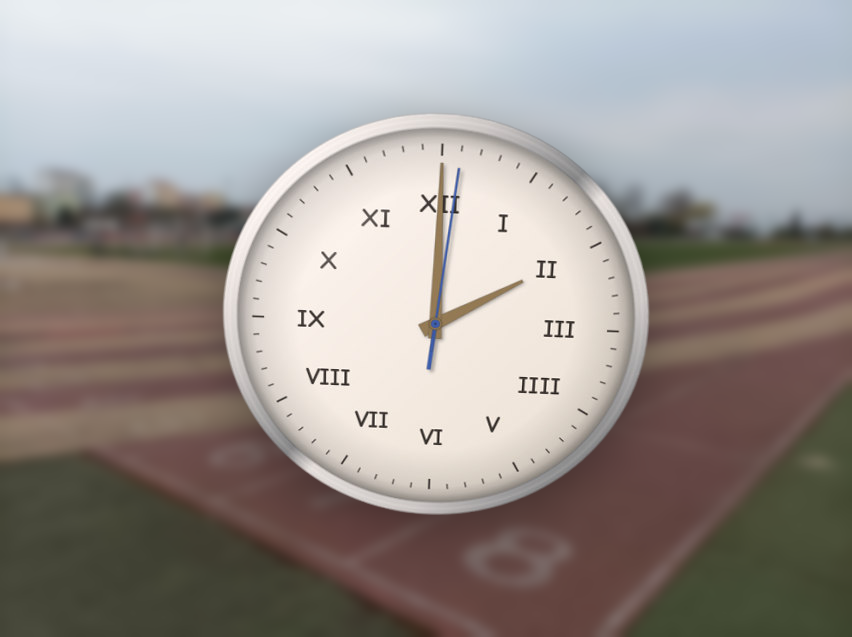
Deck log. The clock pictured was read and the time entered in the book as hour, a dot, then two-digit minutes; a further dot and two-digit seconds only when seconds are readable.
2.00.01
